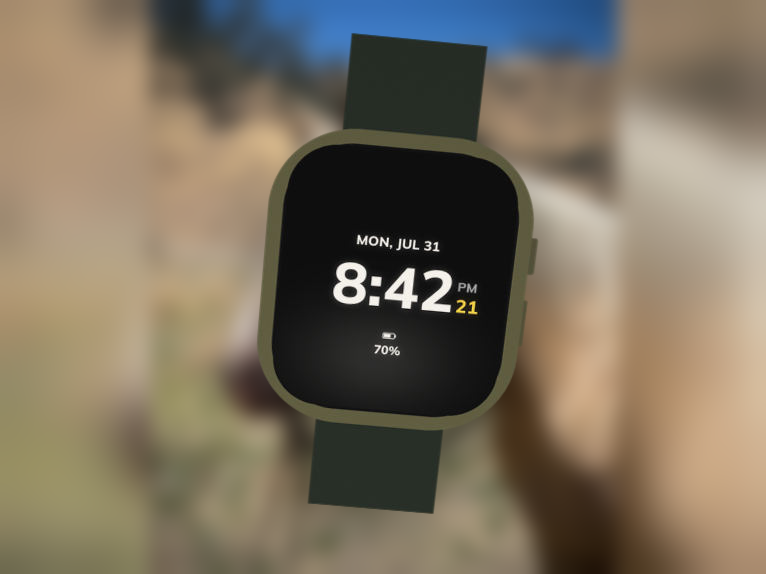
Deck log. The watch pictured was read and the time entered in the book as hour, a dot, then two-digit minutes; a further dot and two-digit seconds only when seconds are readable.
8.42.21
